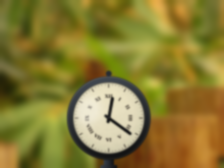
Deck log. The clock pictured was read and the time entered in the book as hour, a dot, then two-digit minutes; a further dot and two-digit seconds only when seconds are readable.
12.21
